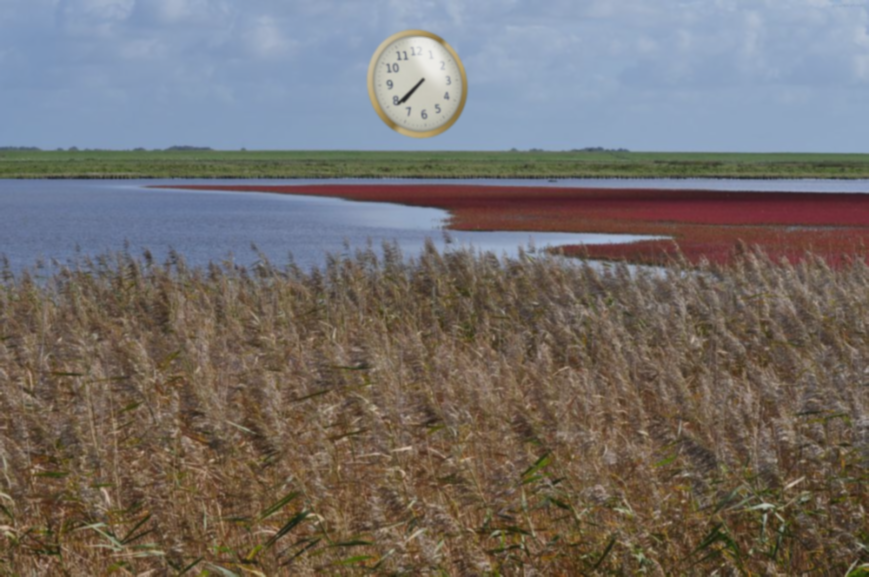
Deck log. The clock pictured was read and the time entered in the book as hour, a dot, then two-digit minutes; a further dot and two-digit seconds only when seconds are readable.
7.39
